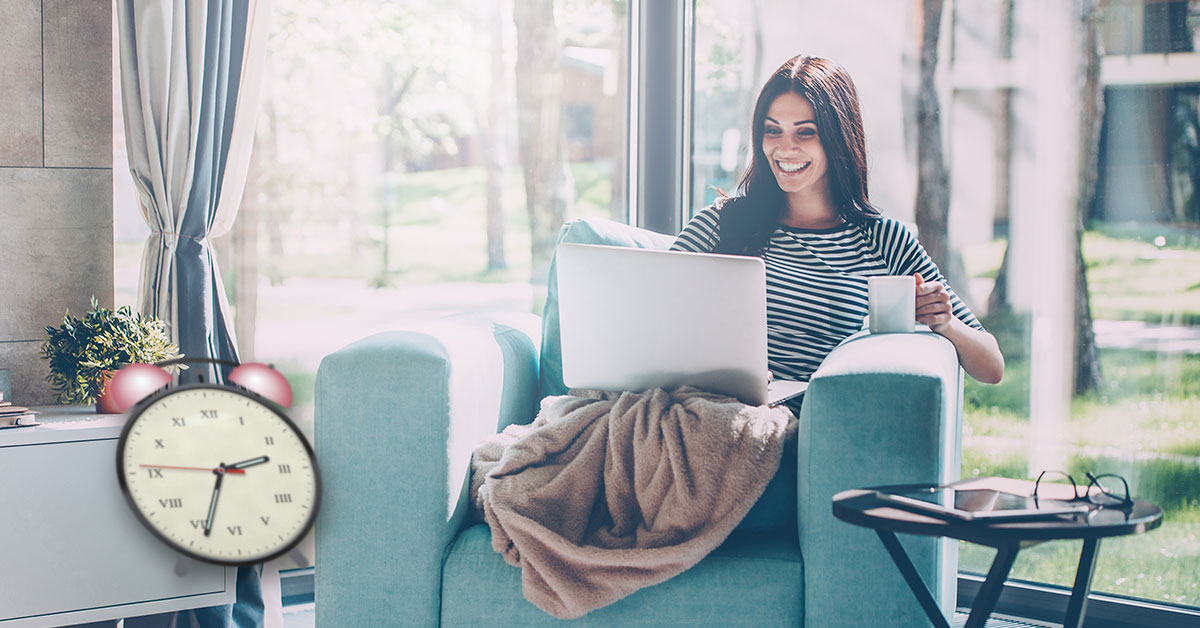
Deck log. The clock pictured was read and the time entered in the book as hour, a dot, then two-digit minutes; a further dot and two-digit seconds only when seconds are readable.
2.33.46
